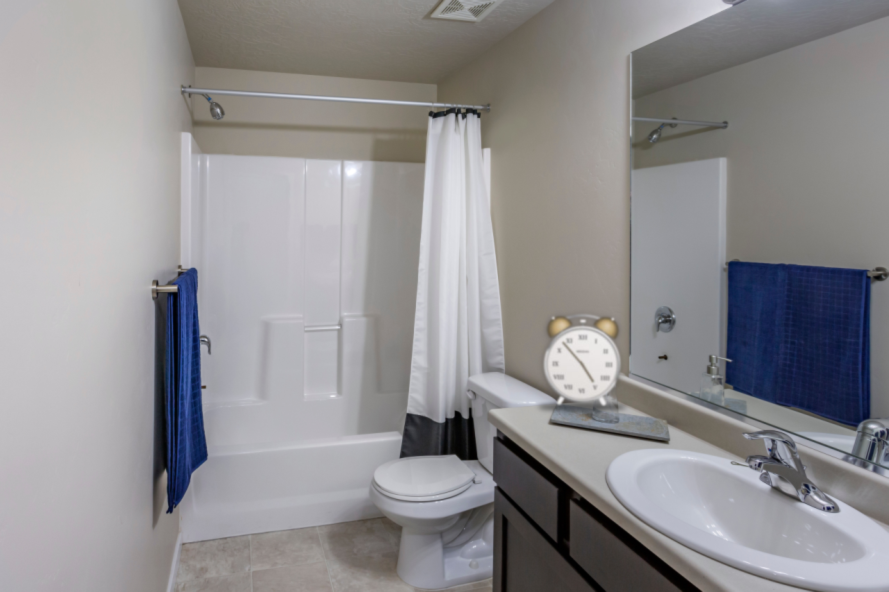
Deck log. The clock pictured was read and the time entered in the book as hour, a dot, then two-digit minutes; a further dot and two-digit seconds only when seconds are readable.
4.53
